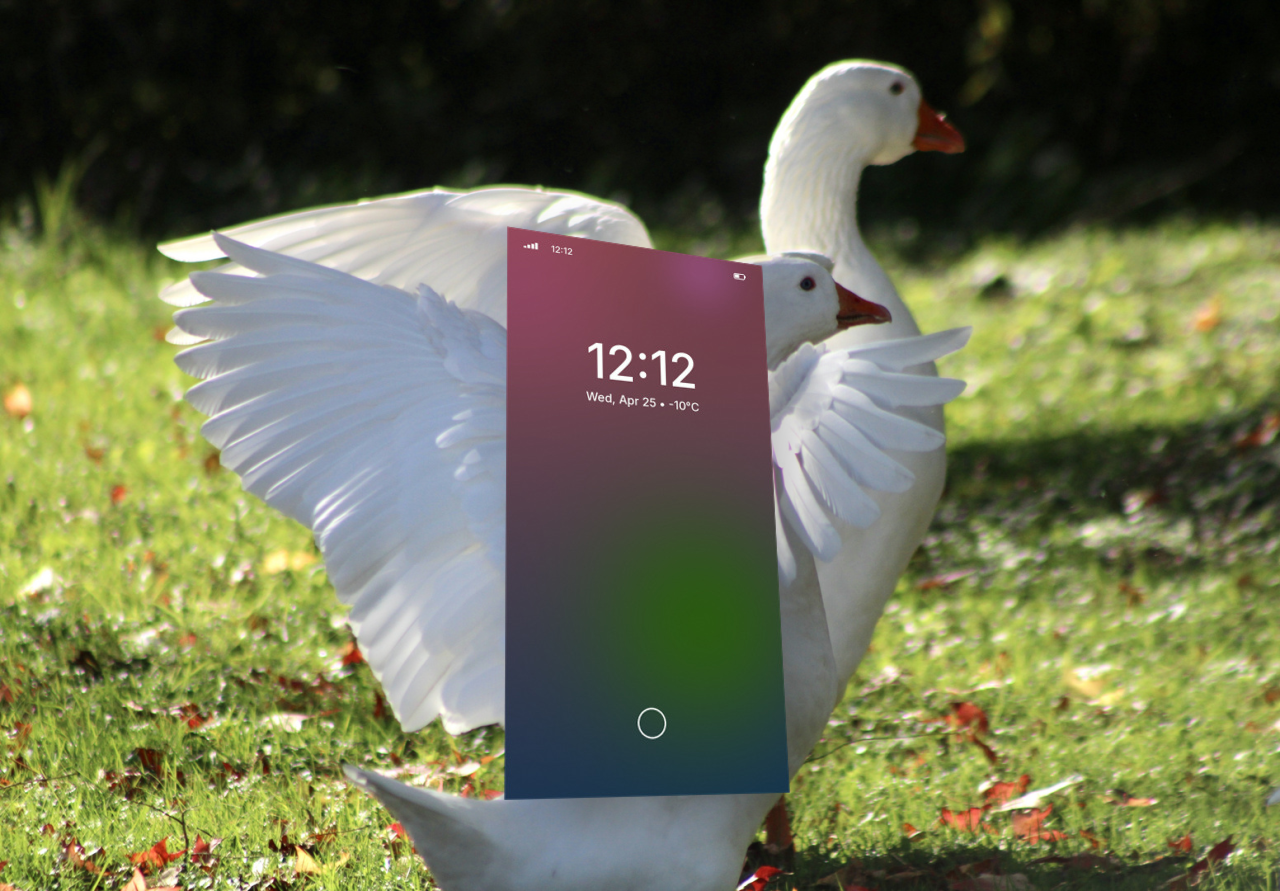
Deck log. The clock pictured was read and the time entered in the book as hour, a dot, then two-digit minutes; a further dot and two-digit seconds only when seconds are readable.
12.12
